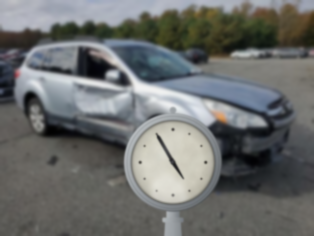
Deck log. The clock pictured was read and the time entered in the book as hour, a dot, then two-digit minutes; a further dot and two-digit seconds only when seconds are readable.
4.55
